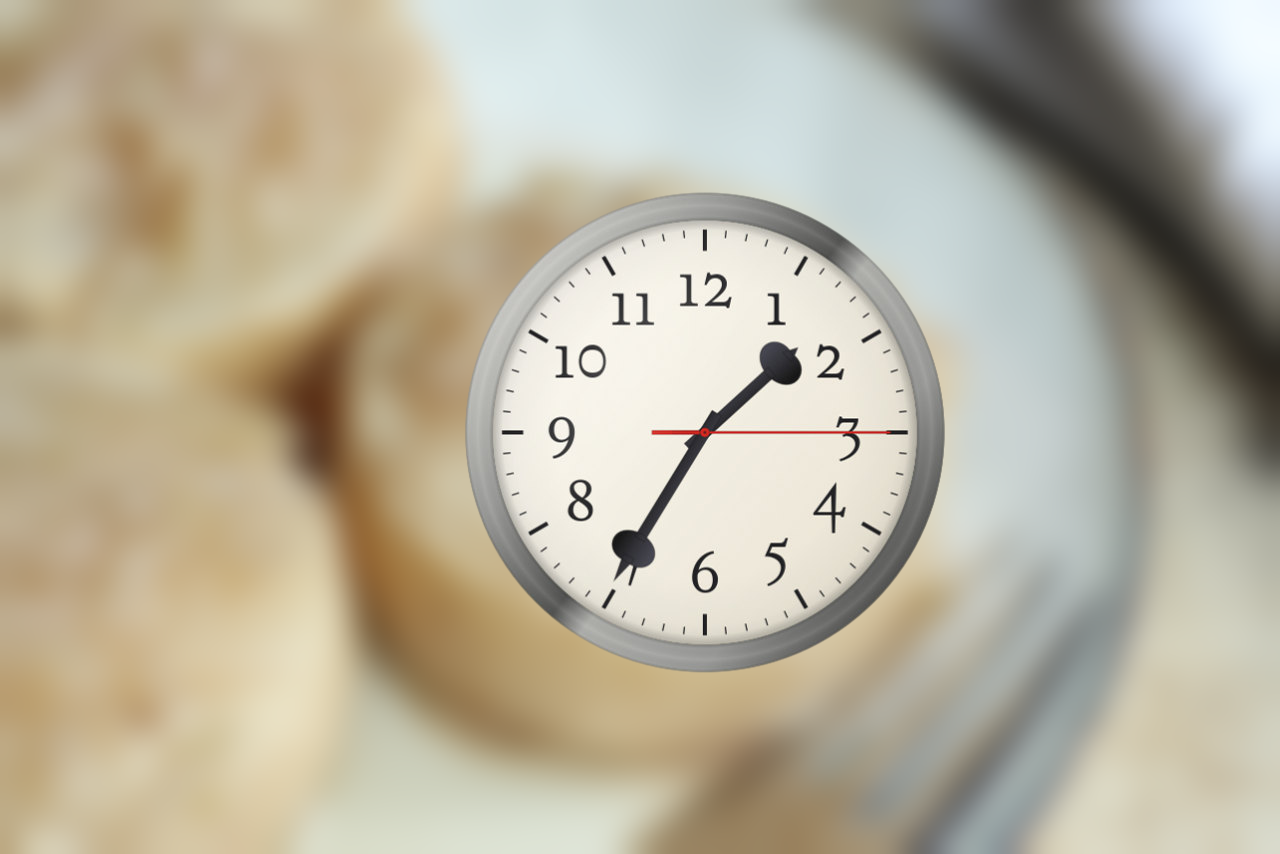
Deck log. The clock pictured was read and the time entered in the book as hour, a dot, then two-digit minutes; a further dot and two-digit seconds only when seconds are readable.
1.35.15
